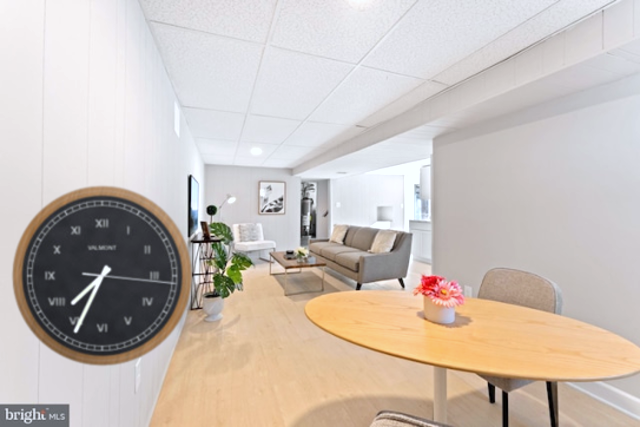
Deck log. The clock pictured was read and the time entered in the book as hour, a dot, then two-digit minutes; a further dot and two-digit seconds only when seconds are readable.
7.34.16
